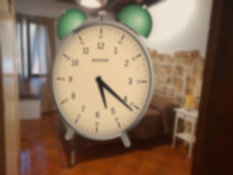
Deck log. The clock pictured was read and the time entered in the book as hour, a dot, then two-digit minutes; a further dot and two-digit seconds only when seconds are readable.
5.21
